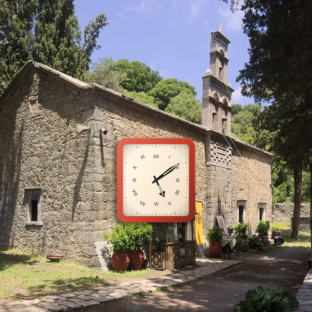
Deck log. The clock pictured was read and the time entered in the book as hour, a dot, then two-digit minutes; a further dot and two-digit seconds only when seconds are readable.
5.09
